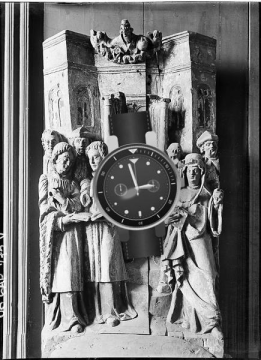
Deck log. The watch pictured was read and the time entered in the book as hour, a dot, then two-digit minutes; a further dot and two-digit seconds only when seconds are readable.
2.58
